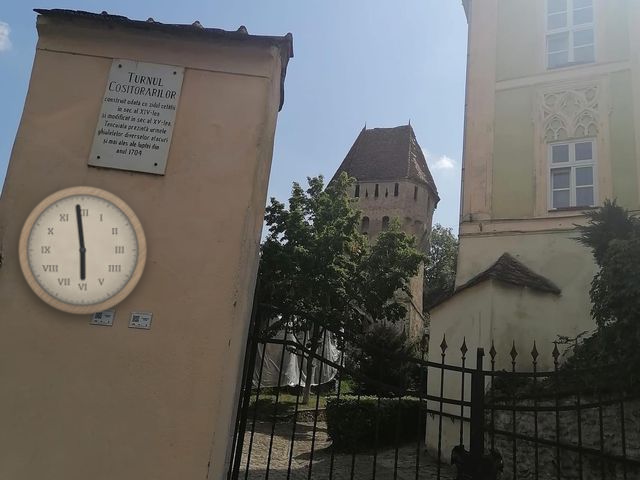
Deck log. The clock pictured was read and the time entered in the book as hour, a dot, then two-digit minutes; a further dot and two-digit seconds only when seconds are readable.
5.59
